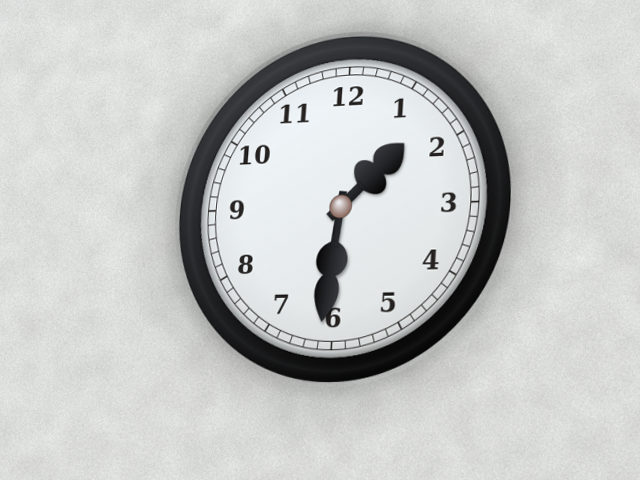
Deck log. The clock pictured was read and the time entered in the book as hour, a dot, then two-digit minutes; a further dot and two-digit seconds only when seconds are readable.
1.31
